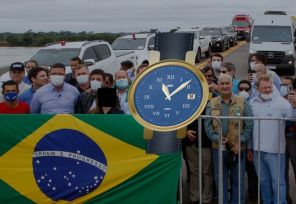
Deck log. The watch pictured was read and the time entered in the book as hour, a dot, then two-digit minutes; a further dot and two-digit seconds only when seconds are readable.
11.08
